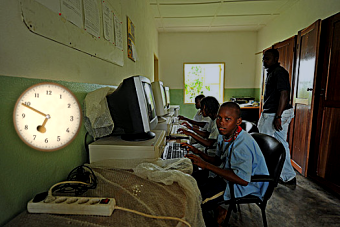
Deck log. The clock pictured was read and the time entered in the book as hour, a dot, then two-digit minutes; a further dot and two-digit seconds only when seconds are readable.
6.49
